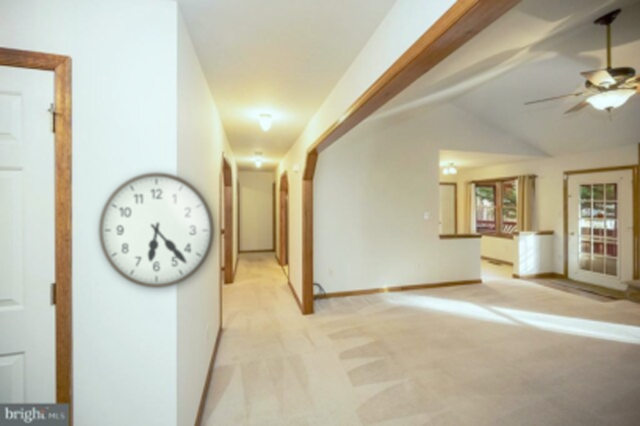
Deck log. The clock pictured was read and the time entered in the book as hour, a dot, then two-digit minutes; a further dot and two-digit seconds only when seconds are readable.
6.23
